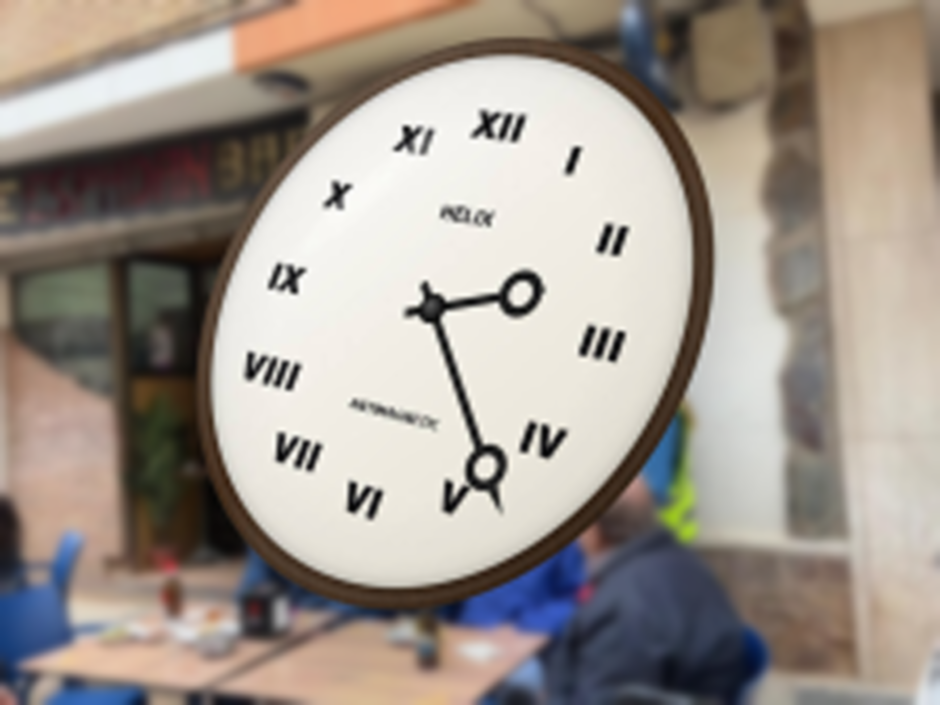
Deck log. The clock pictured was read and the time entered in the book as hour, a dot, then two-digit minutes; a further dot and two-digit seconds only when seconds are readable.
2.23
